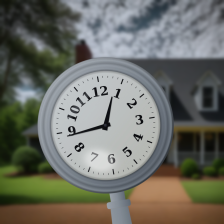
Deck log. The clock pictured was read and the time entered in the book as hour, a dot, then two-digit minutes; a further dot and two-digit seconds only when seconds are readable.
12.44
